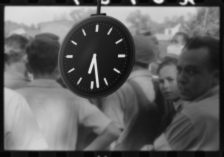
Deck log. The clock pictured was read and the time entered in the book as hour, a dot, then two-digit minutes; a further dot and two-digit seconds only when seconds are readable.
6.28
